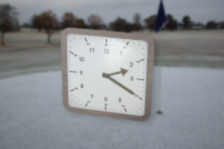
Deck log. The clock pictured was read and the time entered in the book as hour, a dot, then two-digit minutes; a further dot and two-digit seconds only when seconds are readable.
2.20
